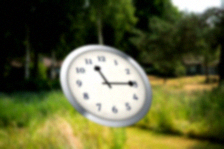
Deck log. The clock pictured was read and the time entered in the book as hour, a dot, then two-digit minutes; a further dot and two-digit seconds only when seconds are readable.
11.15
